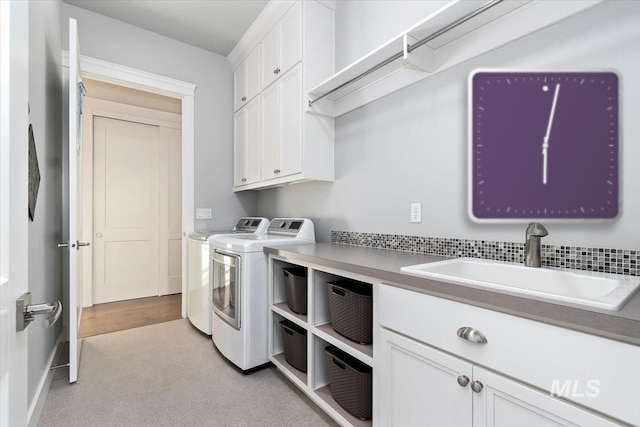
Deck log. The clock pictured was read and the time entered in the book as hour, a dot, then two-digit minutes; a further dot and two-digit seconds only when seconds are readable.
6.02
